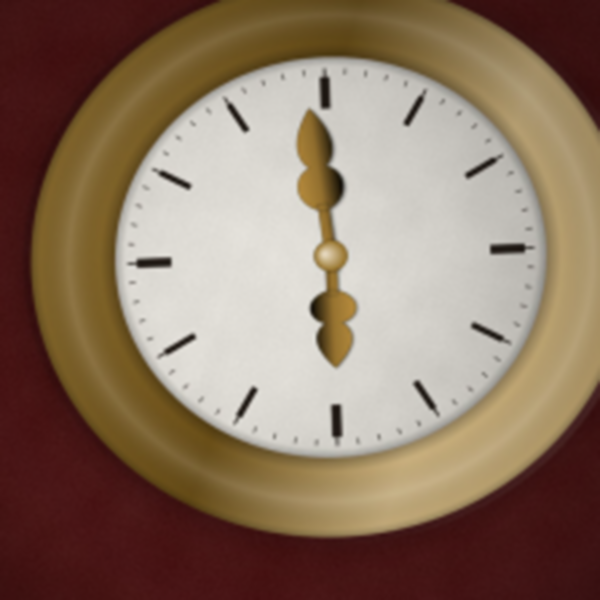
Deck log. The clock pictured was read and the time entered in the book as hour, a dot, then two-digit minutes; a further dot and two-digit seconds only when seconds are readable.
5.59
